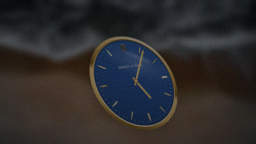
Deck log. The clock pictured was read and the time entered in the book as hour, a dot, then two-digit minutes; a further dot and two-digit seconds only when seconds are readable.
5.06
